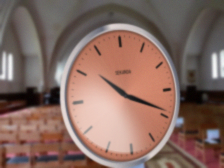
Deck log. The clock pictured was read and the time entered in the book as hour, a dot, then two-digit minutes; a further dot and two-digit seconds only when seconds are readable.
10.19
